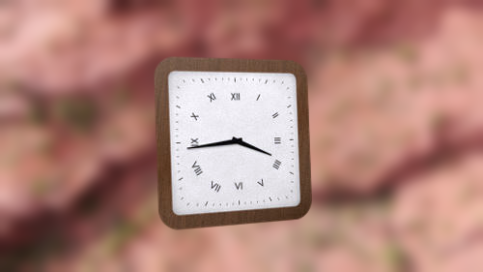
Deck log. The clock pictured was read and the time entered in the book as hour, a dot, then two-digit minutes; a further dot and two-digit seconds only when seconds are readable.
3.44
